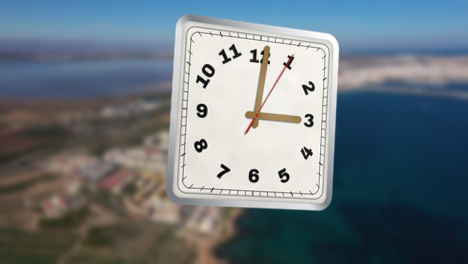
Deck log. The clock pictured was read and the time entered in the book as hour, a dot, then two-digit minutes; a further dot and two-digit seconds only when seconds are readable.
3.01.05
